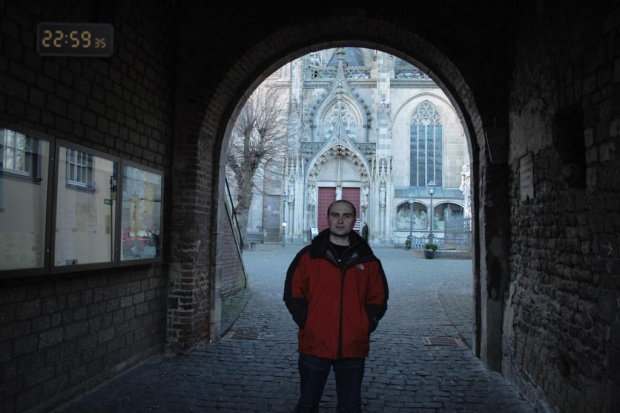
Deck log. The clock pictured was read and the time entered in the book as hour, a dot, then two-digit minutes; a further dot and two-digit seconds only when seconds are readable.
22.59
